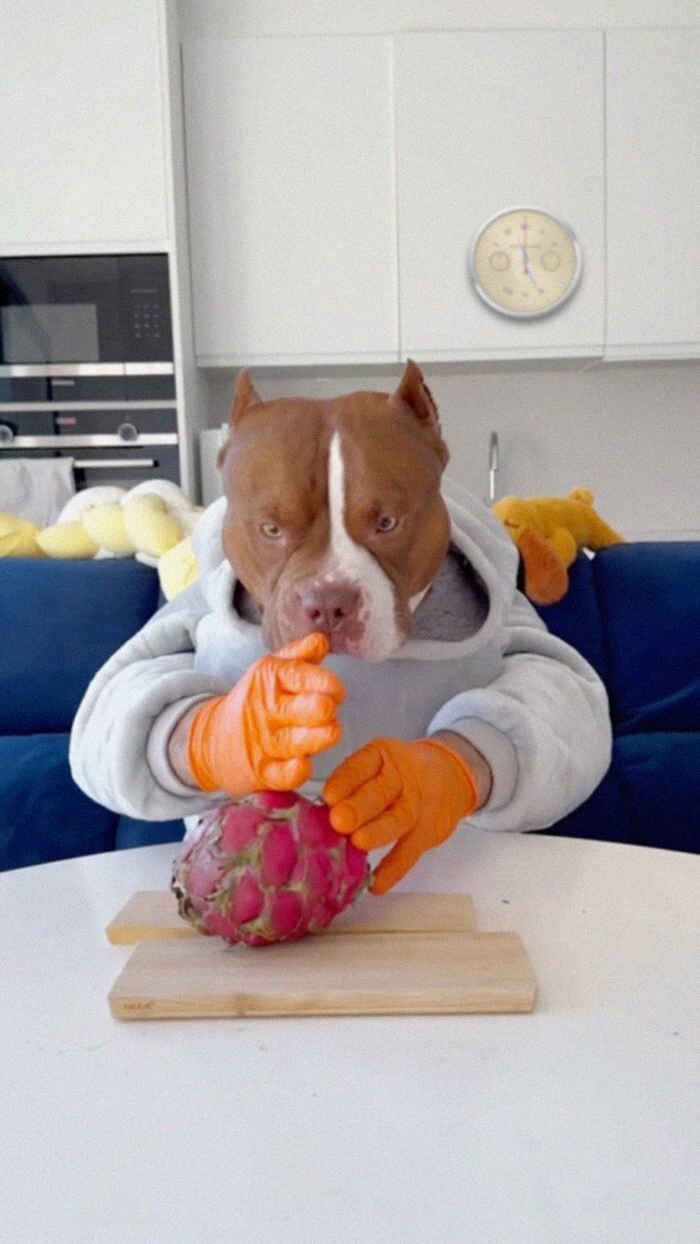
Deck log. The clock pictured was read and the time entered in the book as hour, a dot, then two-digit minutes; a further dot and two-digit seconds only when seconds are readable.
11.26
